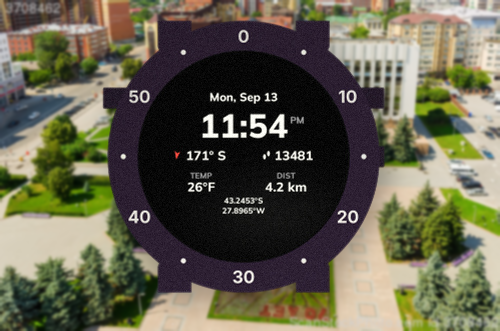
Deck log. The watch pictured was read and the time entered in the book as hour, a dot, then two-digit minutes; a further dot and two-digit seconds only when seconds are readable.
11.54
